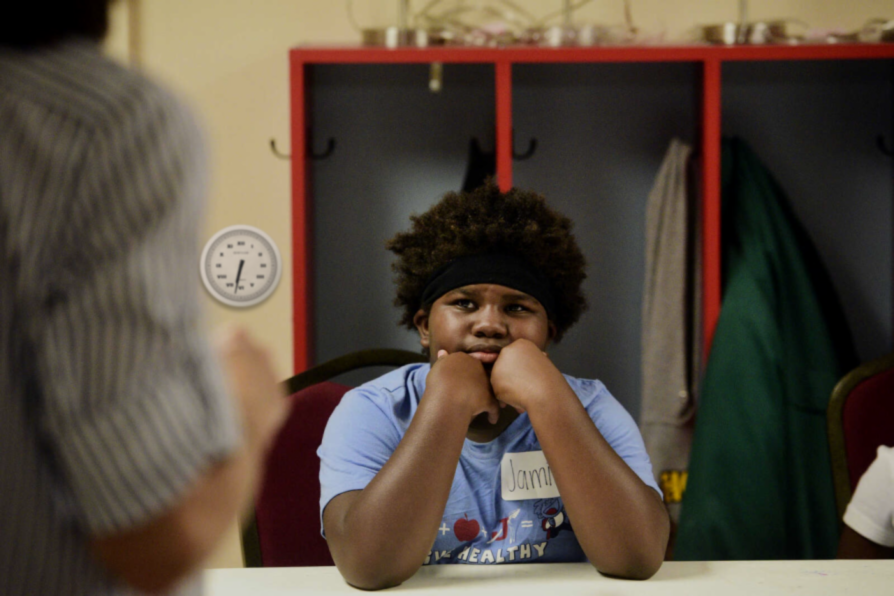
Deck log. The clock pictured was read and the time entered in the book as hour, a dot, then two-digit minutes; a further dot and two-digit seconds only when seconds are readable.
6.32
